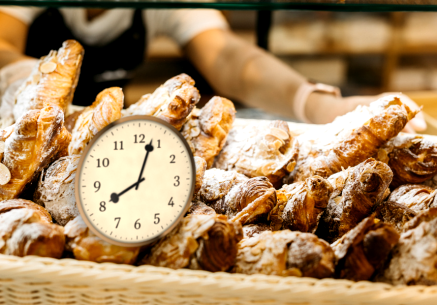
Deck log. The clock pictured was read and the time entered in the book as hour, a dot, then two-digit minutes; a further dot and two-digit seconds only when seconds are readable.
8.03
